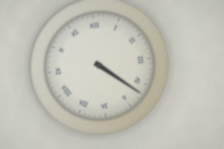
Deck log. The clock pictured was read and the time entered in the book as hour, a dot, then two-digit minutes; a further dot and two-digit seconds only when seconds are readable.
4.22
